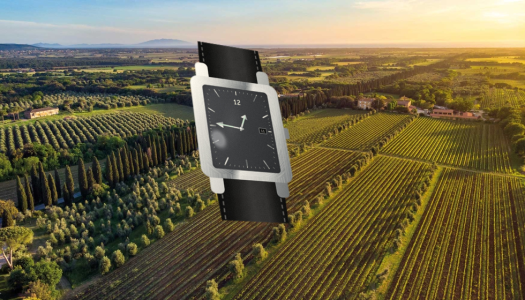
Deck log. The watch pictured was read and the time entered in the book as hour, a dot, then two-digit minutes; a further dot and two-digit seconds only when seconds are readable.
12.46
